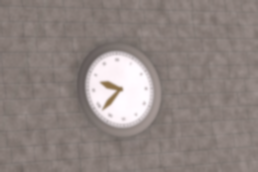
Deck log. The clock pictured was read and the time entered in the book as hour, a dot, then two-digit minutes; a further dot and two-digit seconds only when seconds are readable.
9.38
